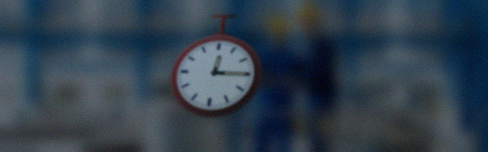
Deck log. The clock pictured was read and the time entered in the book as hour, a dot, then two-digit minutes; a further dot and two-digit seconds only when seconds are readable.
12.15
